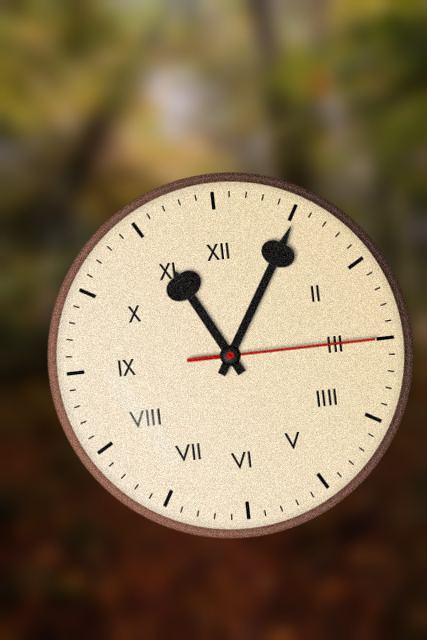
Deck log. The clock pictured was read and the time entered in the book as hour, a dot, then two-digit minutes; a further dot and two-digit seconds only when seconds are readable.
11.05.15
